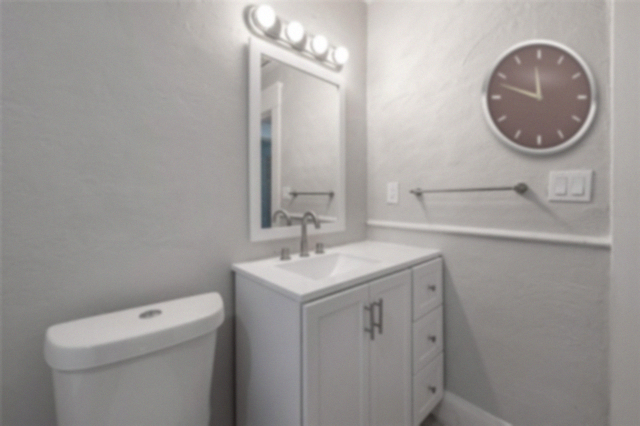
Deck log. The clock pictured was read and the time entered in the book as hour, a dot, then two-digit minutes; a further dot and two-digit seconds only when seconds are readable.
11.48
